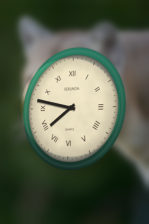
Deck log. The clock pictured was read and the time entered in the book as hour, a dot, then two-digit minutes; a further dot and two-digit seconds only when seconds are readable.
7.47
